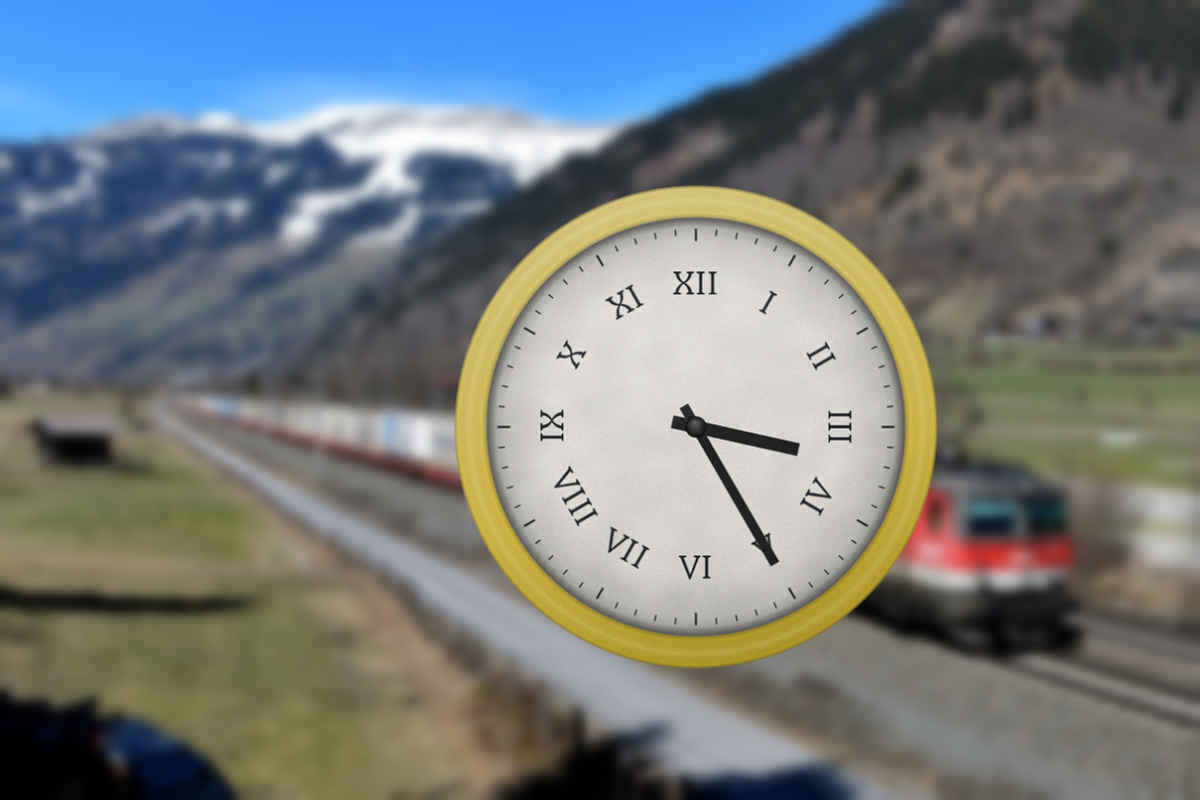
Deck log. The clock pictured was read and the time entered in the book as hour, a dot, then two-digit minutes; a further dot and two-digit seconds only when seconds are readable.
3.25
